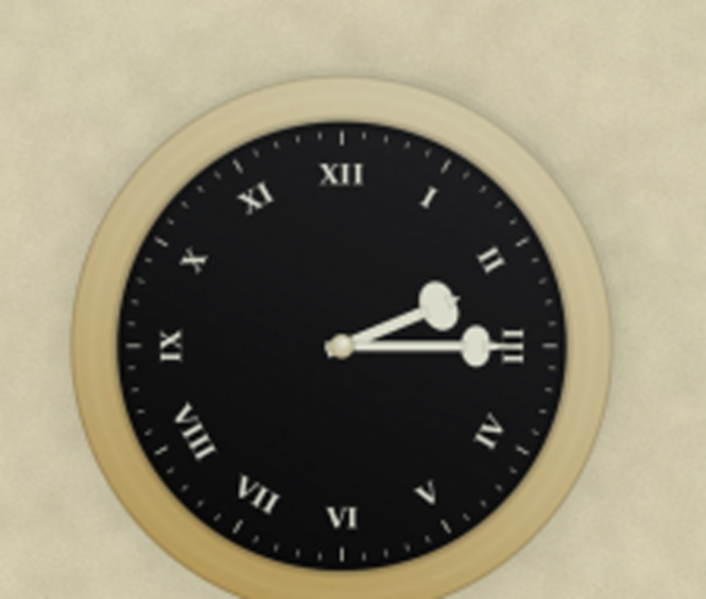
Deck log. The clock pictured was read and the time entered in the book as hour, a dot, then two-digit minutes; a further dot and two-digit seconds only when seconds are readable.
2.15
